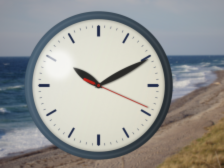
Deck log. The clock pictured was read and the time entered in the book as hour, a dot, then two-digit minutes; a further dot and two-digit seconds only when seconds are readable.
10.10.19
